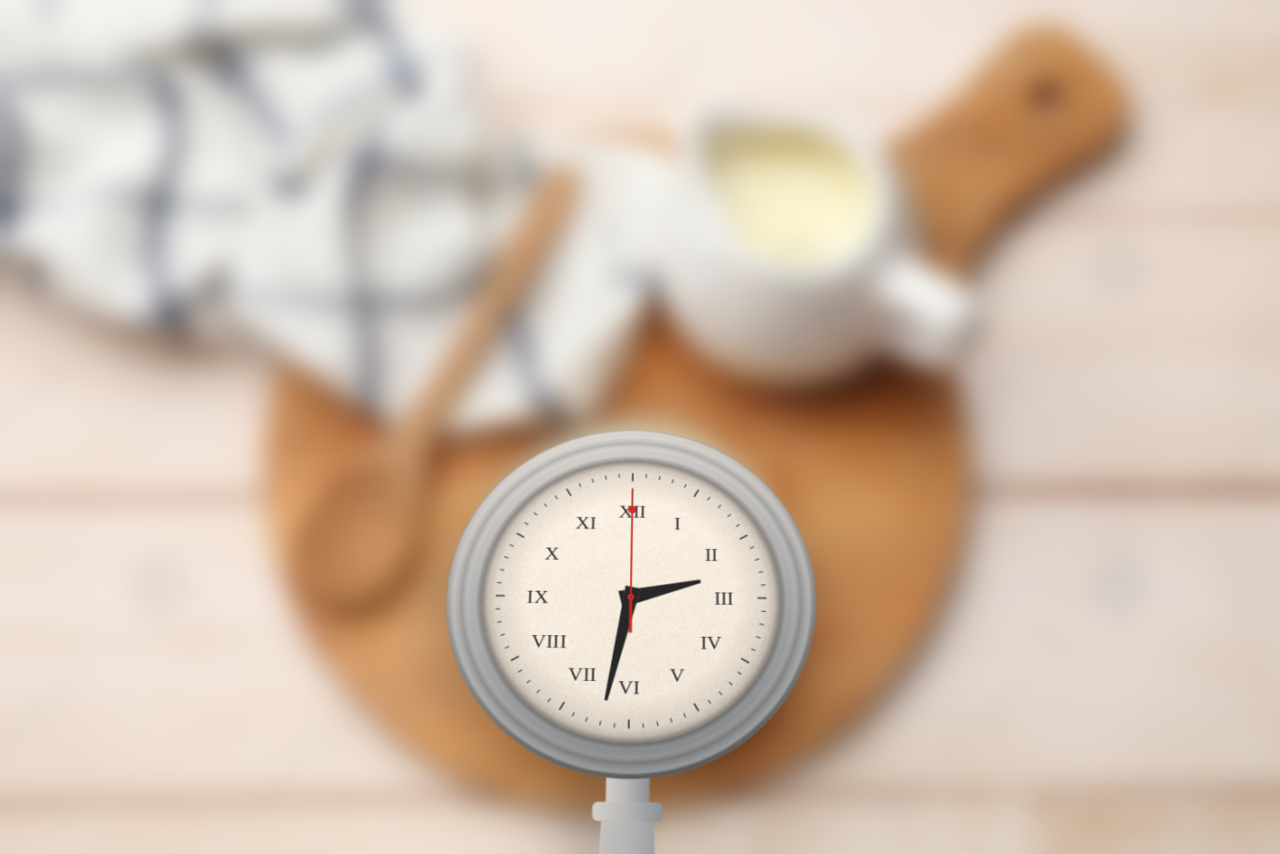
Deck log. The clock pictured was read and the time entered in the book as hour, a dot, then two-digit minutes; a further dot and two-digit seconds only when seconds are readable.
2.32.00
